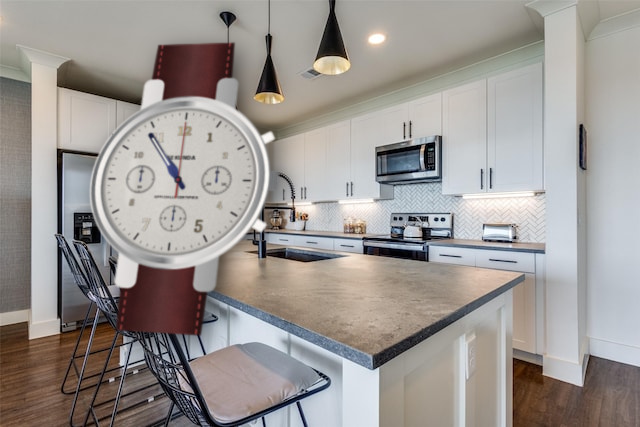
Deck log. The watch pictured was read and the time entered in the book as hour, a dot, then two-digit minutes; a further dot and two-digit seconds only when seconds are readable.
10.54
